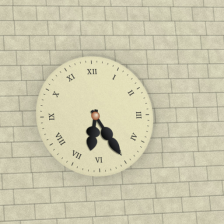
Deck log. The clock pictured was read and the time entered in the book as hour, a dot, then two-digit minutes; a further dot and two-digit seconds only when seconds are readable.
6.25
